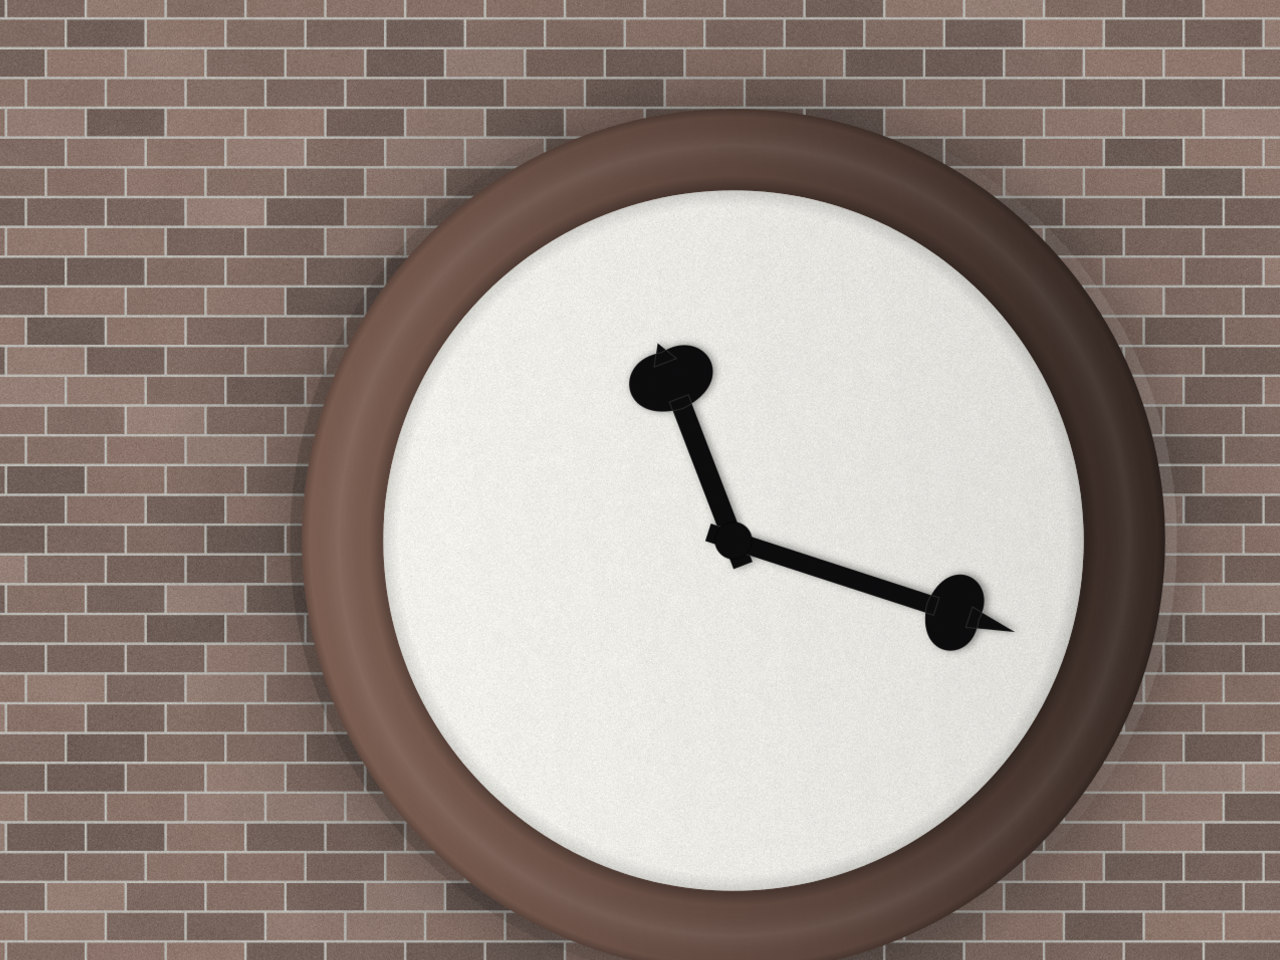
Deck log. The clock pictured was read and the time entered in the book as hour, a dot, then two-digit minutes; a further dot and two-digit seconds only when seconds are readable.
11.18
